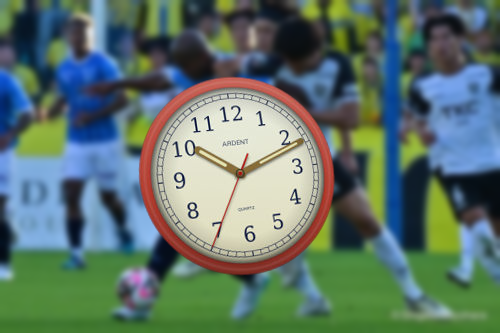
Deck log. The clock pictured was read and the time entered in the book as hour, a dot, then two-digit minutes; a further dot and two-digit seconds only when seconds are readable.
10.11.35
